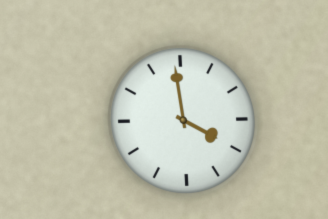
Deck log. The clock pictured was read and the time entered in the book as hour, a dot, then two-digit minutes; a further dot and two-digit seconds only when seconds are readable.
3.59
